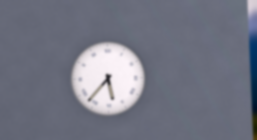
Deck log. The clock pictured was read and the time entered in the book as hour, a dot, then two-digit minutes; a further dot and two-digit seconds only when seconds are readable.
5.37
